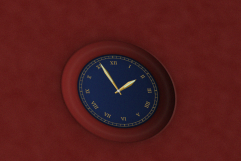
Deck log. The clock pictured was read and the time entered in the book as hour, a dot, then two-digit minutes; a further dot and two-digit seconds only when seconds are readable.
1.56
